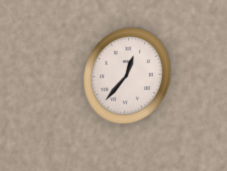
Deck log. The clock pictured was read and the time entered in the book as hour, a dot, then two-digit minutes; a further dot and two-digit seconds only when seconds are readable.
12.37
